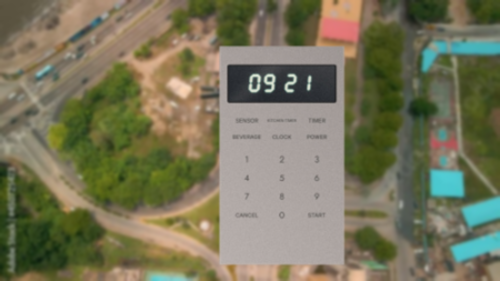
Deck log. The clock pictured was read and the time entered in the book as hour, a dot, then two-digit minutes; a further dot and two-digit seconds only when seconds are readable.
9.21
